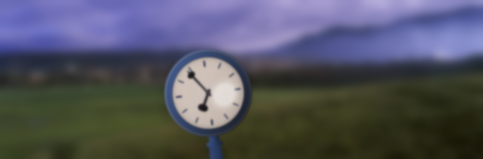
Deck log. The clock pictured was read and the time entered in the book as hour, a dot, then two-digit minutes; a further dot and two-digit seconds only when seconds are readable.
6.54
